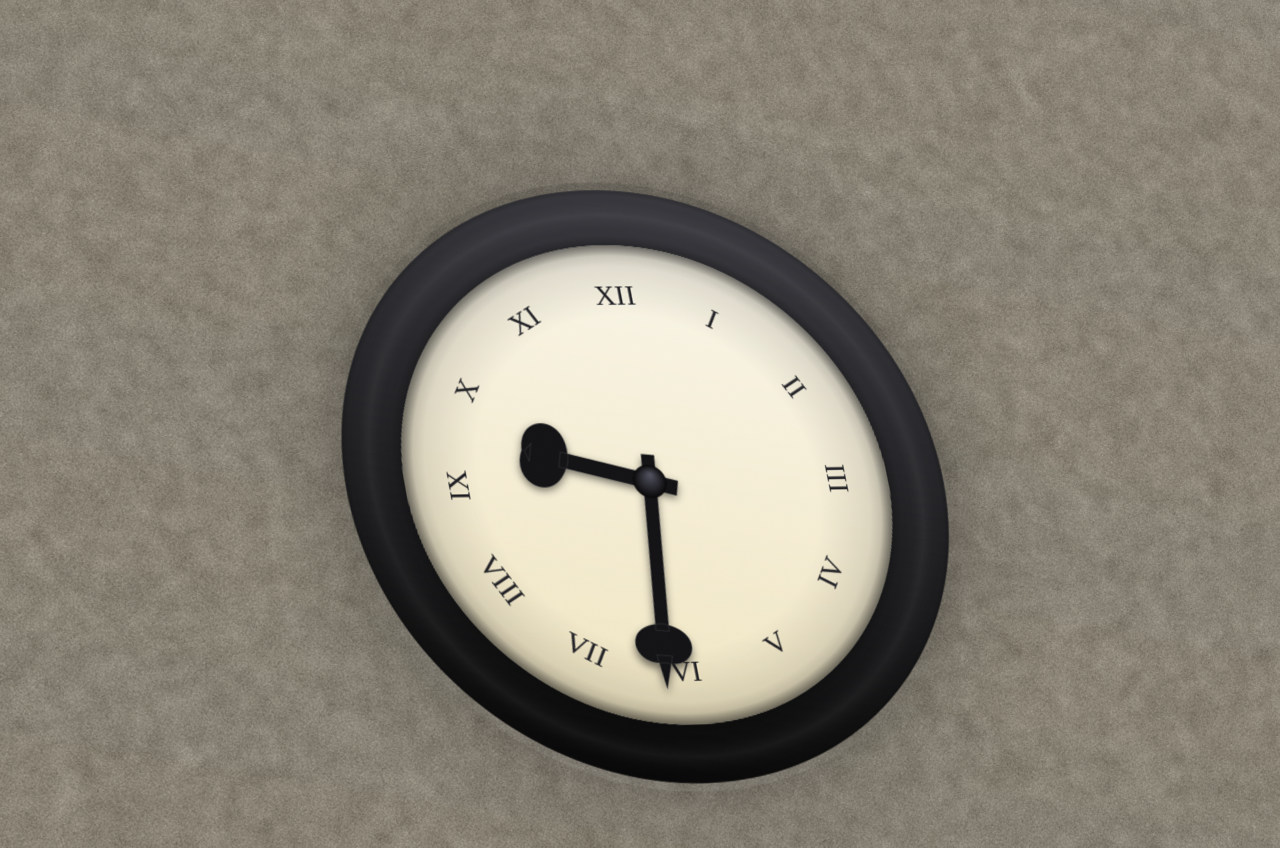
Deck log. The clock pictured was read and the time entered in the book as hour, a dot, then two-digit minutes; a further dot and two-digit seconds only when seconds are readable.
9.31
